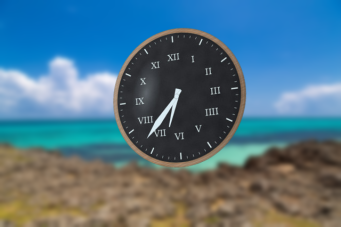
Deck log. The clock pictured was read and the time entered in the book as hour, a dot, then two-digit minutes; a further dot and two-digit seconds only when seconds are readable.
6.37
